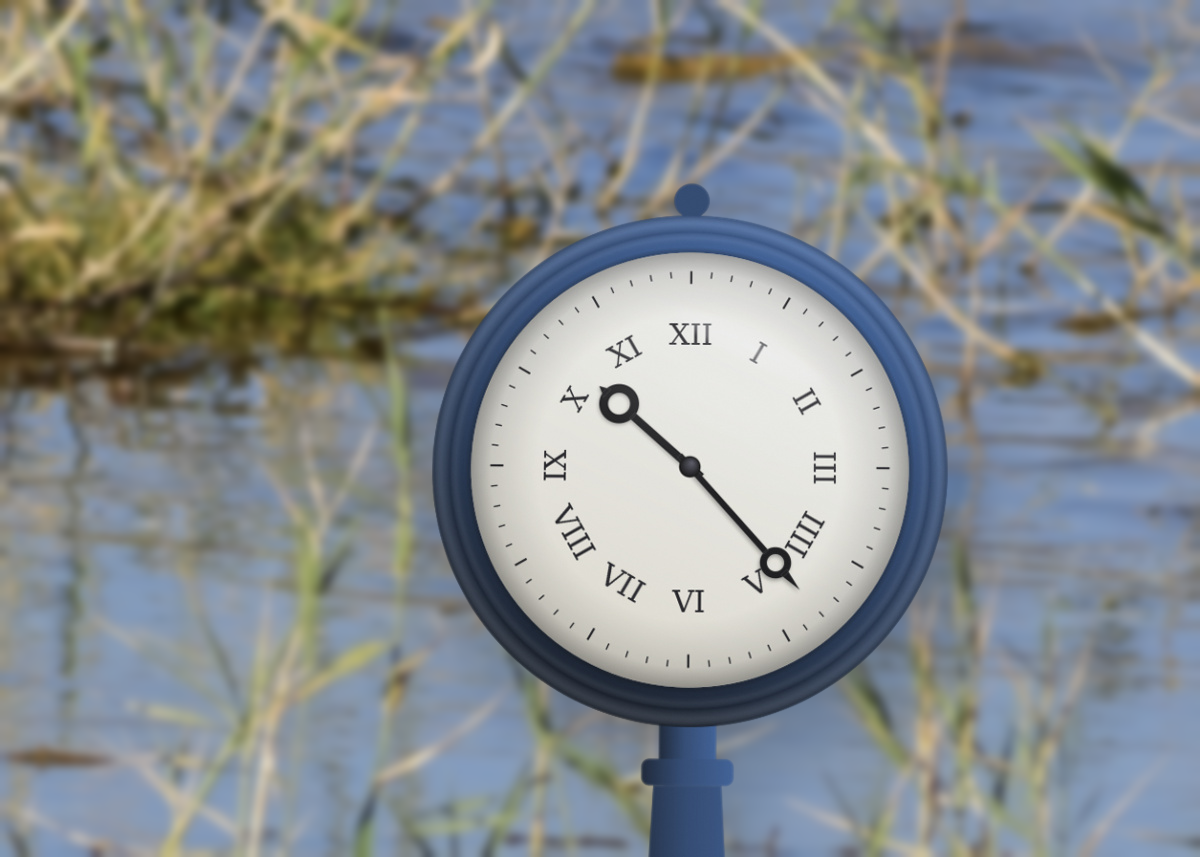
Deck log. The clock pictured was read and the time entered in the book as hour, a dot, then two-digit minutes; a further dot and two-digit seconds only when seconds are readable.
10.23
